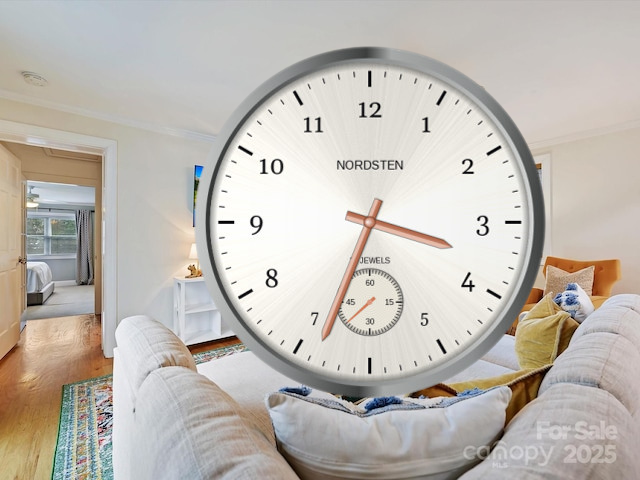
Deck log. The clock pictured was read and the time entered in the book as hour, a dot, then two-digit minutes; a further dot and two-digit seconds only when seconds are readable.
3.33.38
